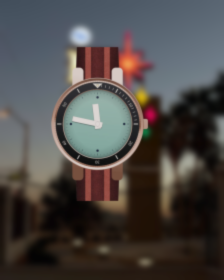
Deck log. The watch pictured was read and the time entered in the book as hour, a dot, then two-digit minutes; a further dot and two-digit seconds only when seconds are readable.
11.47
